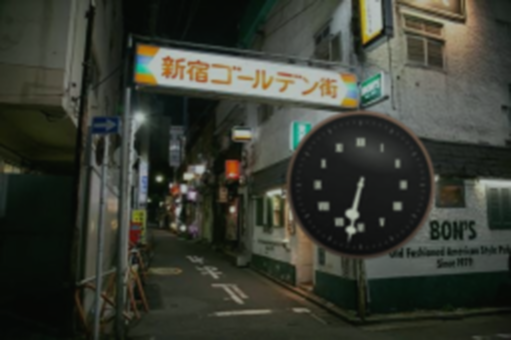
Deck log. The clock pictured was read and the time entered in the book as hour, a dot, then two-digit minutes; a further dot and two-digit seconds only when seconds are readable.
6.32
